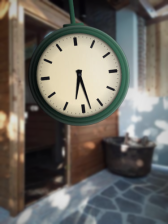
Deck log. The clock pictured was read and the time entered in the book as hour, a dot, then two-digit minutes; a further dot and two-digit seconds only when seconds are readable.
6.28
